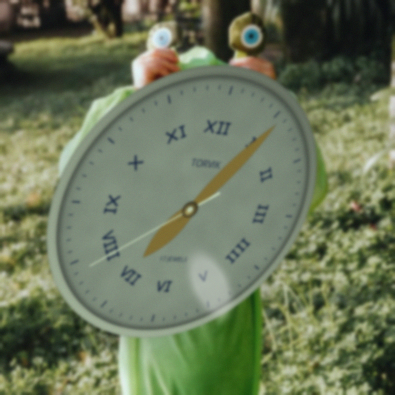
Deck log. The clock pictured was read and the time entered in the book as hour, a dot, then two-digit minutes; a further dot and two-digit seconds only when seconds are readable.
7.05.39
